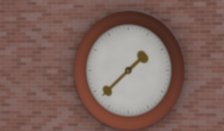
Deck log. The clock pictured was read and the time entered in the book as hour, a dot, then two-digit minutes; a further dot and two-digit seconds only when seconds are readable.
1.38
